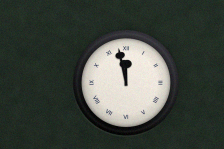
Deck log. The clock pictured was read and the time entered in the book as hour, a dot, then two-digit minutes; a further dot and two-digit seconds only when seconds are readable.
11.58
